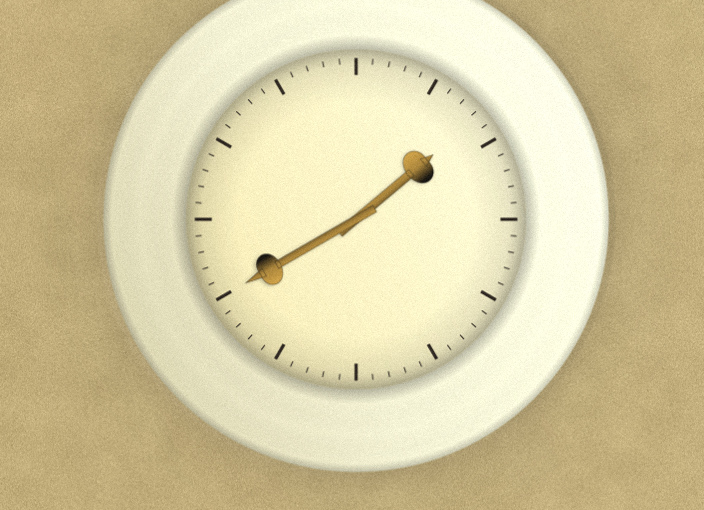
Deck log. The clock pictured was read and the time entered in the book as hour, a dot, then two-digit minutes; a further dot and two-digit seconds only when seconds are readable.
1.40
